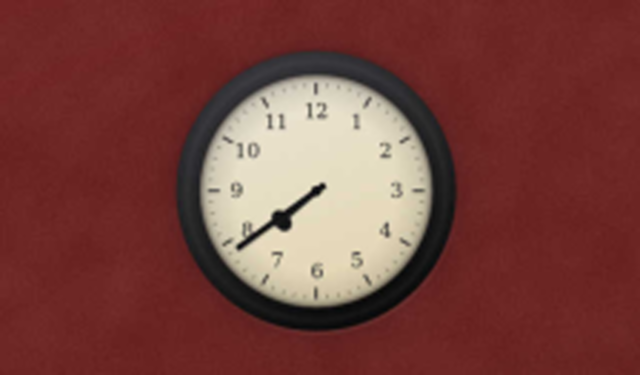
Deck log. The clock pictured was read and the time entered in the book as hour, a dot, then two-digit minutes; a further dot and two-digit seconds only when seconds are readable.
7.39
